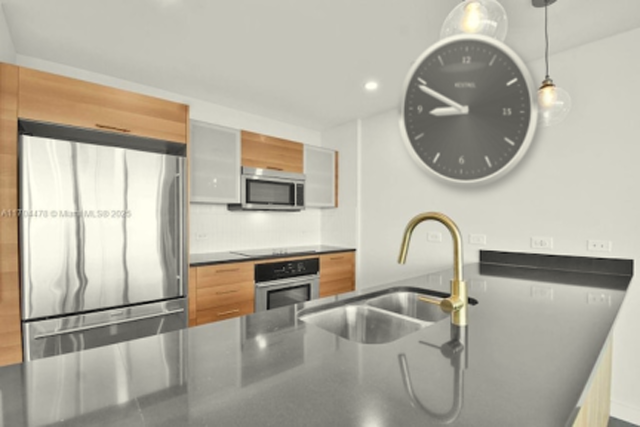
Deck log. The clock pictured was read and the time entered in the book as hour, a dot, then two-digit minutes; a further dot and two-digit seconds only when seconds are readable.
8.49
